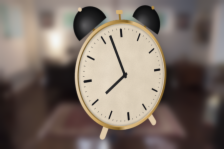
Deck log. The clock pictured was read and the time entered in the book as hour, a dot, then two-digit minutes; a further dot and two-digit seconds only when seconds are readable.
7.57
